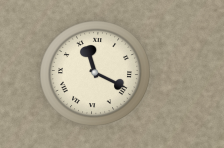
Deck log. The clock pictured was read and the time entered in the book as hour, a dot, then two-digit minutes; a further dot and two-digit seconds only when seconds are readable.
11.19
